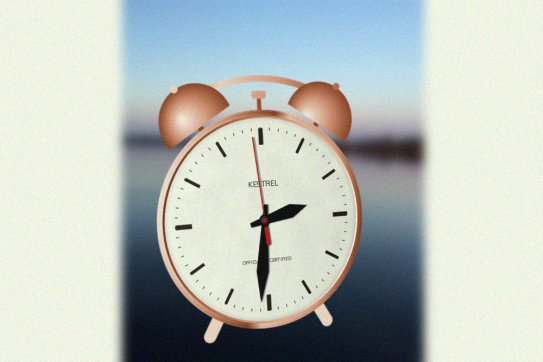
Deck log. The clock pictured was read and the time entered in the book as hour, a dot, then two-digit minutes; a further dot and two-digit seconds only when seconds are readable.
2.30.59
